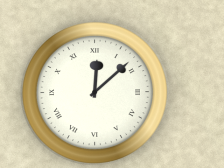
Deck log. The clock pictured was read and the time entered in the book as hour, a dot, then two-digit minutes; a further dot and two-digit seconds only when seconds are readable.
12.08
